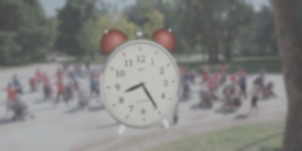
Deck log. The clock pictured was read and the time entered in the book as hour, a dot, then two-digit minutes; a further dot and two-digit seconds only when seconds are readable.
8.25
